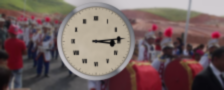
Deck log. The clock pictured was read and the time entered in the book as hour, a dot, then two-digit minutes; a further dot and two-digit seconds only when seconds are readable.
3.14
